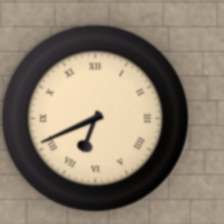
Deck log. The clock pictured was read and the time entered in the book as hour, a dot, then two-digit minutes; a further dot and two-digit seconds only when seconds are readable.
6.41
